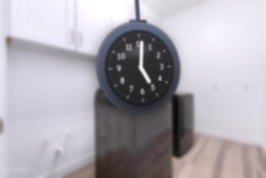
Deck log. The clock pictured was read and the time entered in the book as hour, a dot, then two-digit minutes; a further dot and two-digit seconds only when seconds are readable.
5.01
